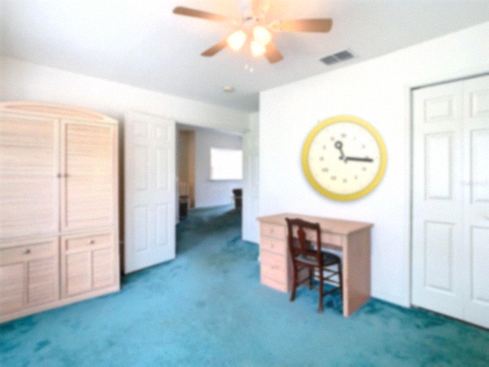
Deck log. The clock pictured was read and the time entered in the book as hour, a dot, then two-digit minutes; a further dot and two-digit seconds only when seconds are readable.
11.16
